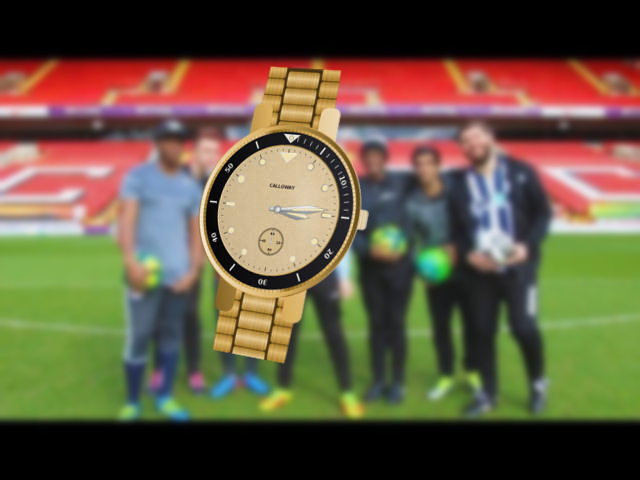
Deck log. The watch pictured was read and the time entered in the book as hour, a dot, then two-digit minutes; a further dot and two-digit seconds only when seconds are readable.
3.14
